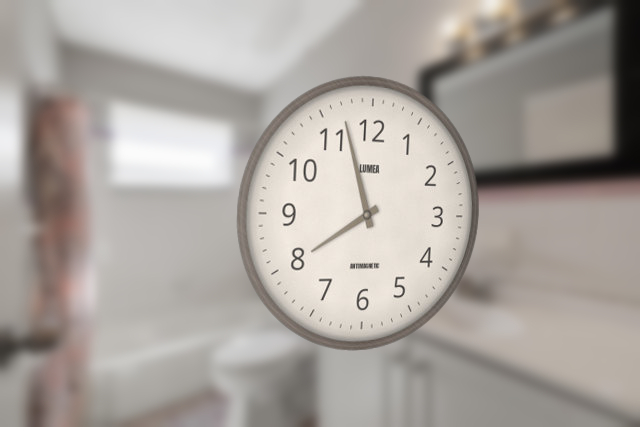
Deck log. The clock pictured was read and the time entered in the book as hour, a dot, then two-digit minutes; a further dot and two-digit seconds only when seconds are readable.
7.57
